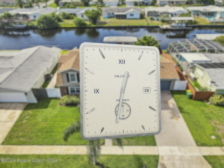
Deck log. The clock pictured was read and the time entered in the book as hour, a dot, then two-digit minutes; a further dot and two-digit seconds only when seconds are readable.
12.32
